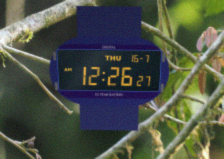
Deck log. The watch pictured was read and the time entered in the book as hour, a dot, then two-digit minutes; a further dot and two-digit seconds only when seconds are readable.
12.26.27
